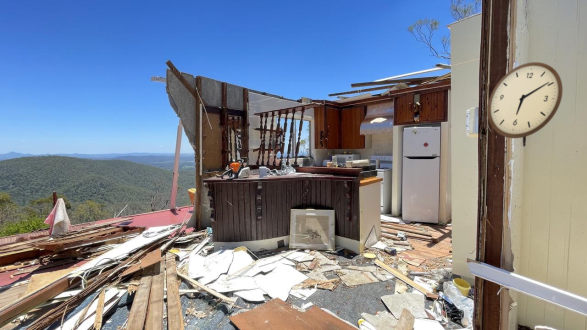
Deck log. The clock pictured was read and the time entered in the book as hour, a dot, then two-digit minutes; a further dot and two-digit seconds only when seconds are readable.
6.09
